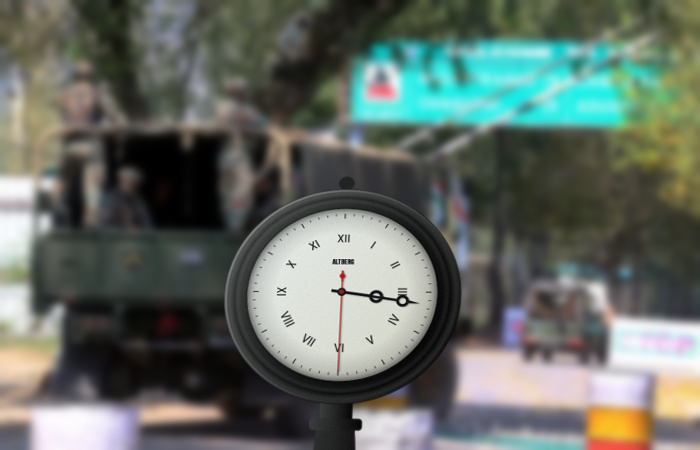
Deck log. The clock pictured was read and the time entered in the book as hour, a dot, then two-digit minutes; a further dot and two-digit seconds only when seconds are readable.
3.16.30
